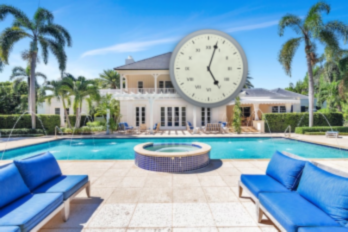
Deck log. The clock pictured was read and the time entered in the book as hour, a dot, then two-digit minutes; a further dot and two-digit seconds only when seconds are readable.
5.03
